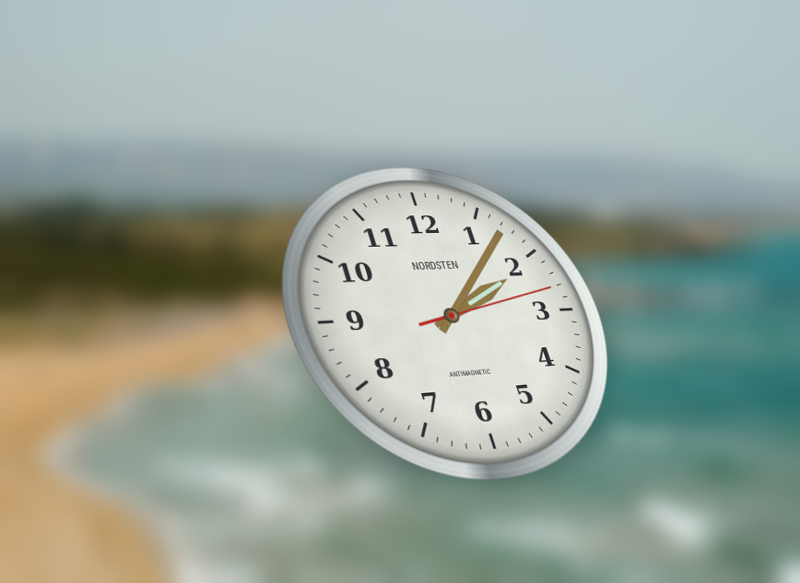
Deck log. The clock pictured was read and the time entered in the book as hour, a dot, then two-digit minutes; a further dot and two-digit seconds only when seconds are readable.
2.07.13
